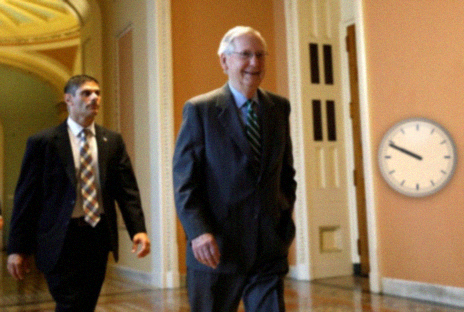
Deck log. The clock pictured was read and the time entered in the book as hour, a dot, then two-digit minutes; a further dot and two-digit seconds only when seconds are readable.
9.49
